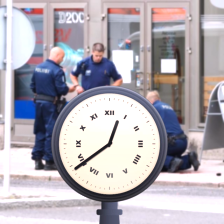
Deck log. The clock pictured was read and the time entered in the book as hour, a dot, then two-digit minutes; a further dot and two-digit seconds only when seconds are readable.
12.39
